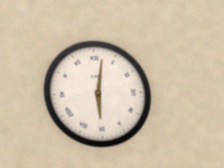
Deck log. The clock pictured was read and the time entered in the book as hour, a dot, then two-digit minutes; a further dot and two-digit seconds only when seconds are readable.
6.02
